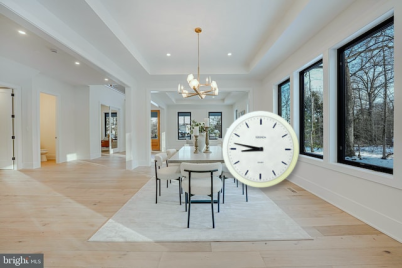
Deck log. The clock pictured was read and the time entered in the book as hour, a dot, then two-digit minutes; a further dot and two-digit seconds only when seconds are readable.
8.47
